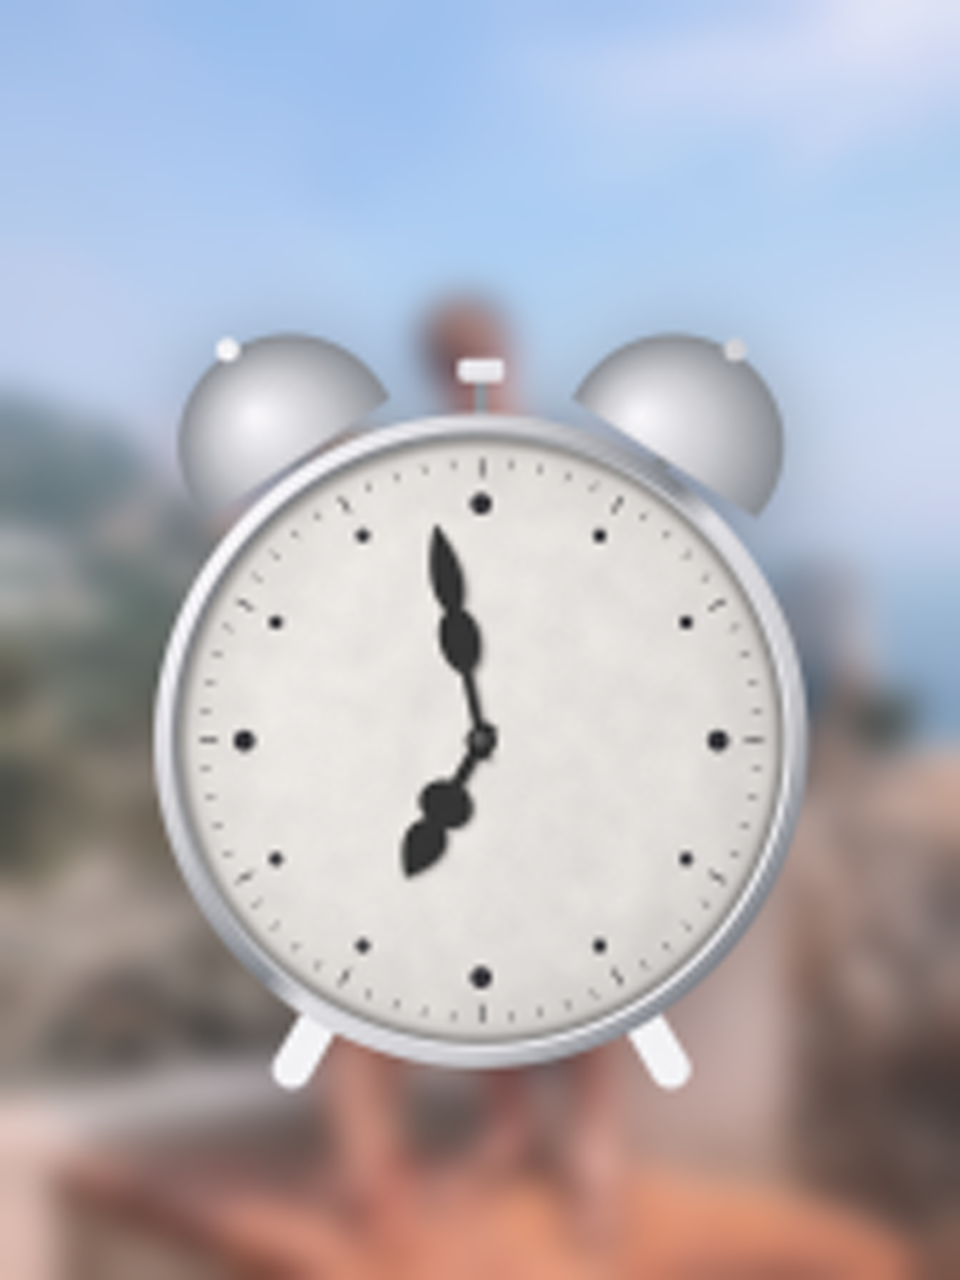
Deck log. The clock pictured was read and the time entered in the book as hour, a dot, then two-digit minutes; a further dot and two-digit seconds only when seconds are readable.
6.58
